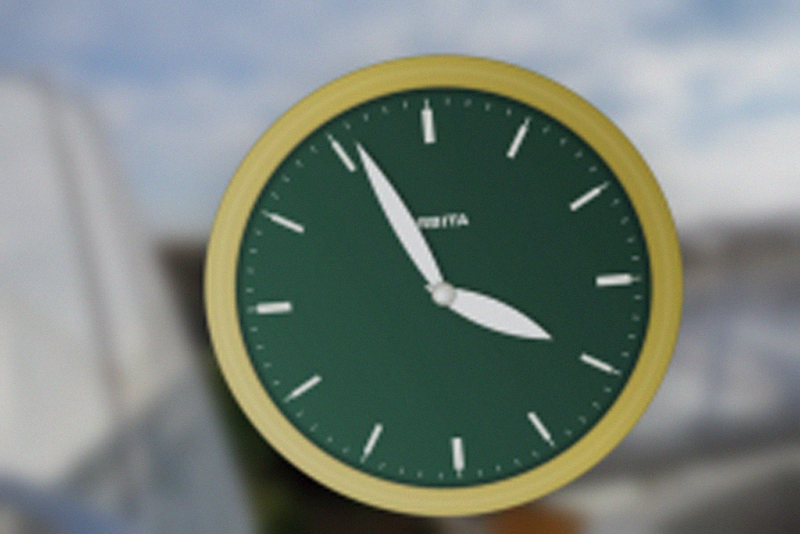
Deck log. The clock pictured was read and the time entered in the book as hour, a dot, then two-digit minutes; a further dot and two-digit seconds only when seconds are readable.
3.56
